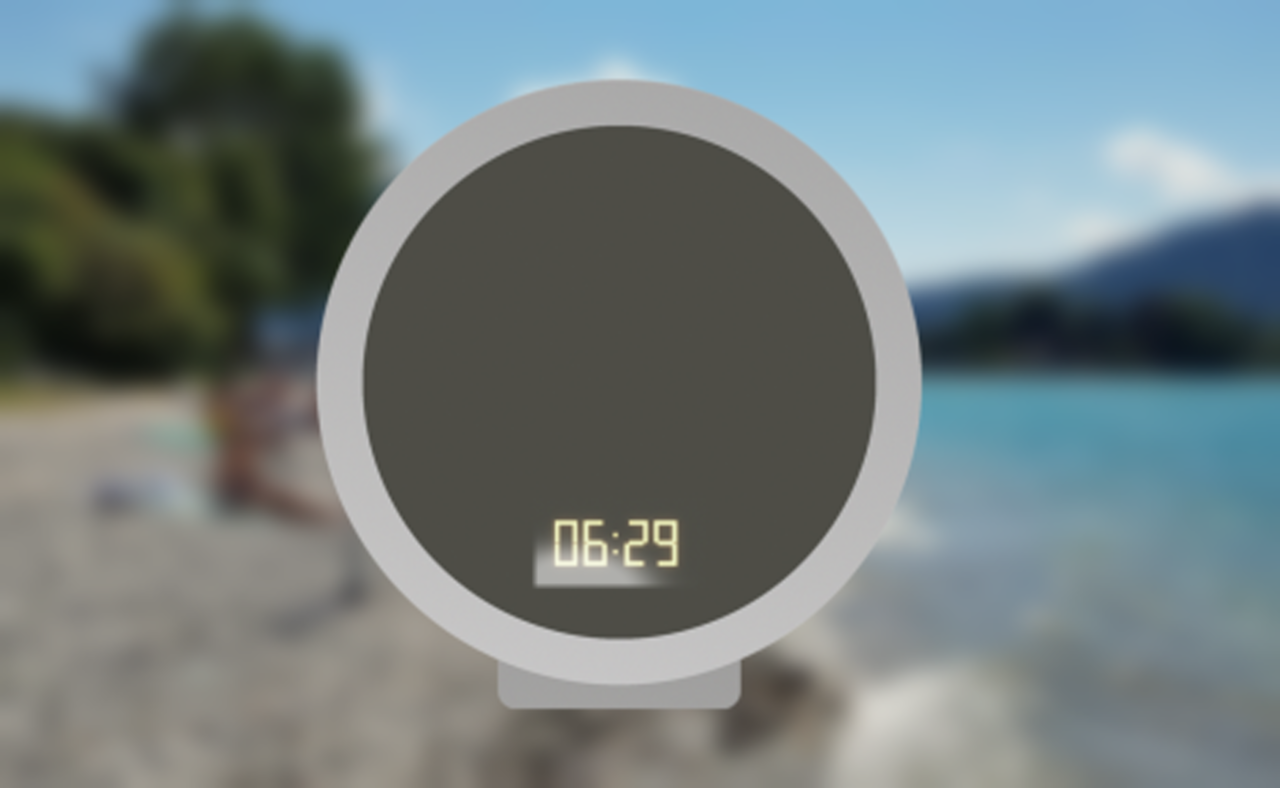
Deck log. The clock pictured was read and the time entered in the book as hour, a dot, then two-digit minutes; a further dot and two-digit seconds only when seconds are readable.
6.29
